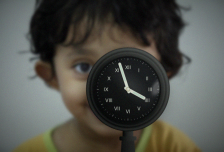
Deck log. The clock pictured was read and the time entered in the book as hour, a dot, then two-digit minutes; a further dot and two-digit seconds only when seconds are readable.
3.57
